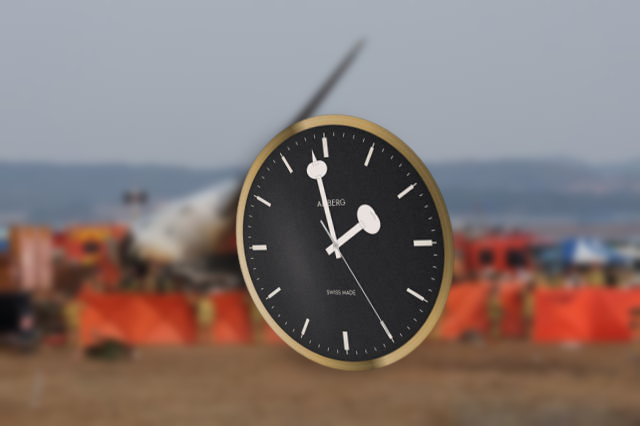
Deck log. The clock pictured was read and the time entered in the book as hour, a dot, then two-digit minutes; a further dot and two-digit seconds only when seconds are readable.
1.58.25
